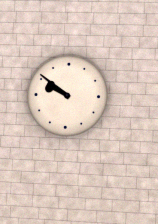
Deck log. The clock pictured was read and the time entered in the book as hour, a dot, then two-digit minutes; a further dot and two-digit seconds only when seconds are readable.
9.51
